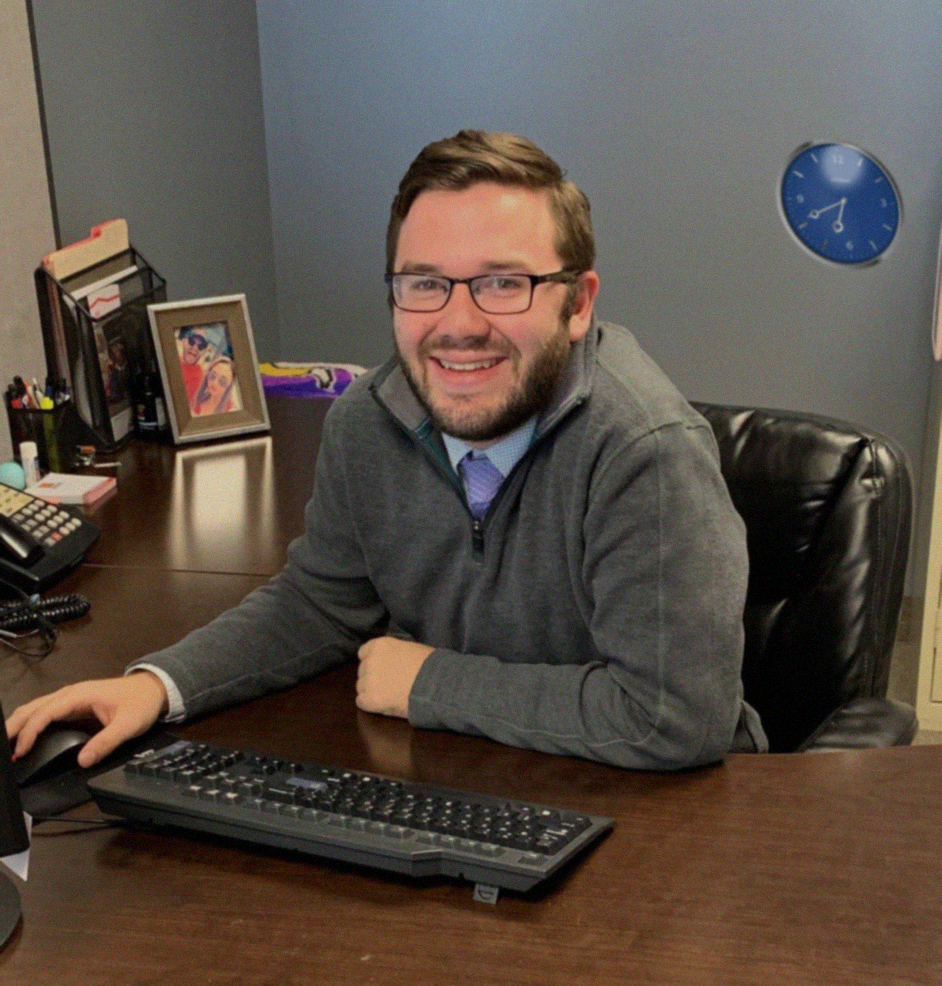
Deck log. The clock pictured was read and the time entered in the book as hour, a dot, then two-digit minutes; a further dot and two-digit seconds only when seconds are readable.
6.41
